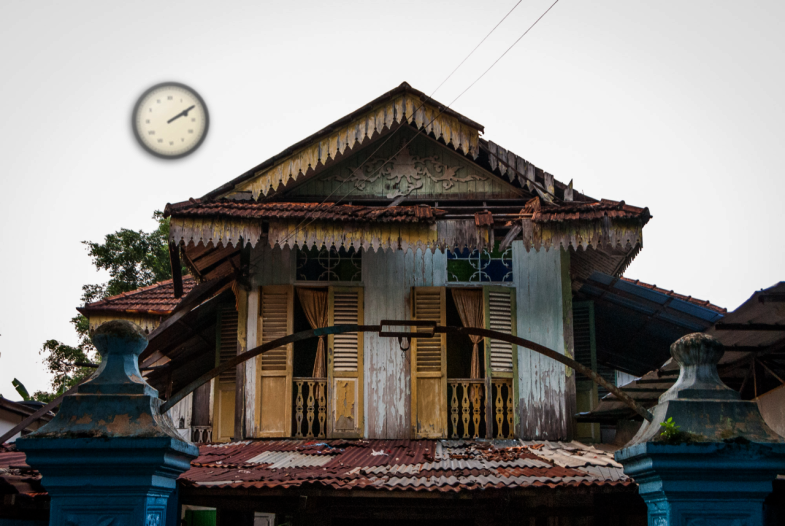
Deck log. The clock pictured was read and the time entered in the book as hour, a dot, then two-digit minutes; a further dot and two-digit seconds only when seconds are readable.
2.10
